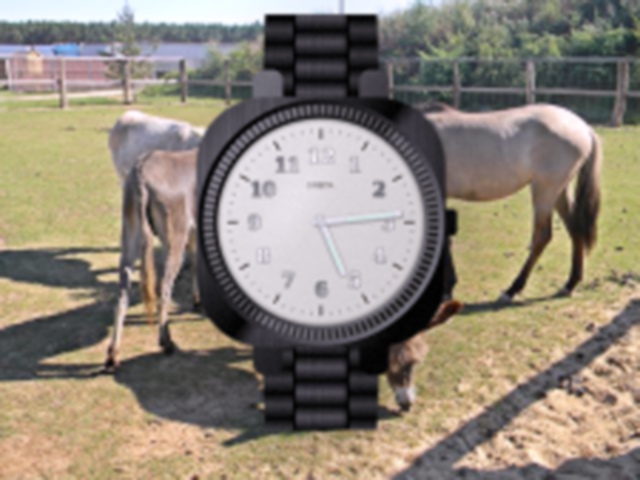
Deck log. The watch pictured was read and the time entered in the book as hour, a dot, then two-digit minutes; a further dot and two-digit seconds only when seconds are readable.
5.14
